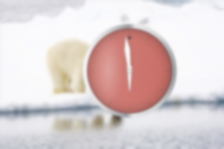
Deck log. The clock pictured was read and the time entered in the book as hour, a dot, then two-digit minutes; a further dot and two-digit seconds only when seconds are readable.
5.59
